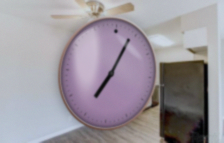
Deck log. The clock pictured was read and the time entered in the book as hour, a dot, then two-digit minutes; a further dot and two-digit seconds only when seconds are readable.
7.04
